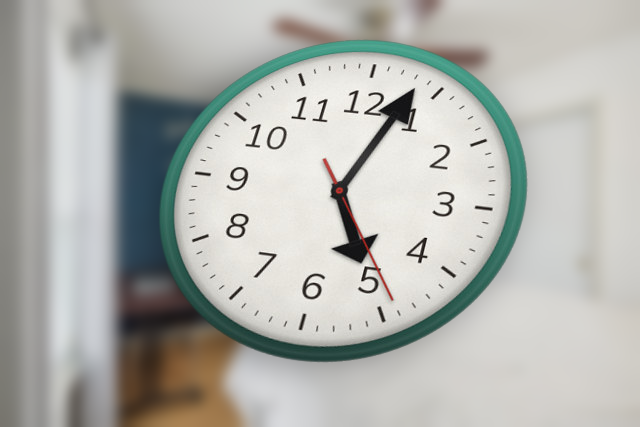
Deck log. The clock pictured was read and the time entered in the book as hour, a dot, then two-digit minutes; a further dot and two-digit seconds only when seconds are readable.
5.03.24
